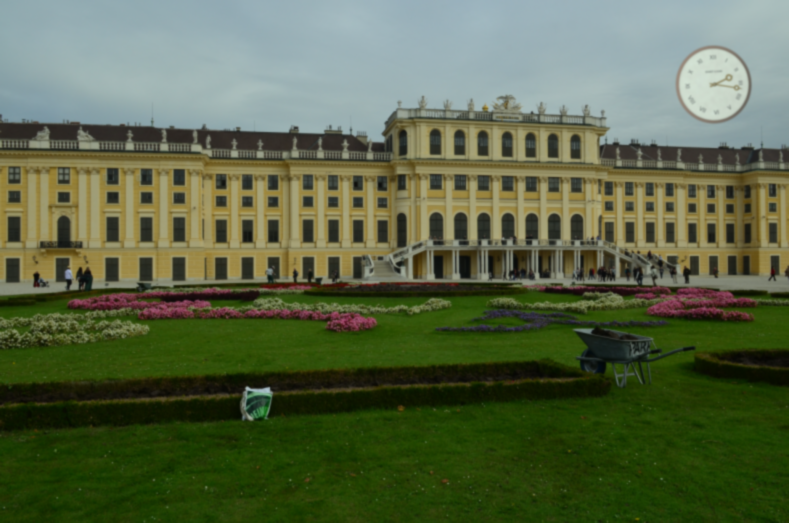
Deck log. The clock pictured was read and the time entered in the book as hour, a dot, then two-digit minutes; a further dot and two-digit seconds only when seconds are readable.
2.17
